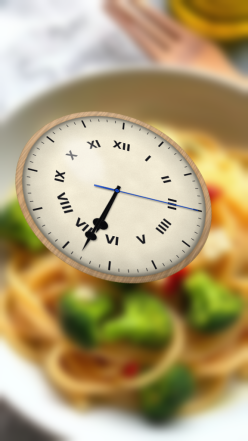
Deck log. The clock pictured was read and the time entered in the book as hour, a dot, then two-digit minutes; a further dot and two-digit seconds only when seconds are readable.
6.33.15
